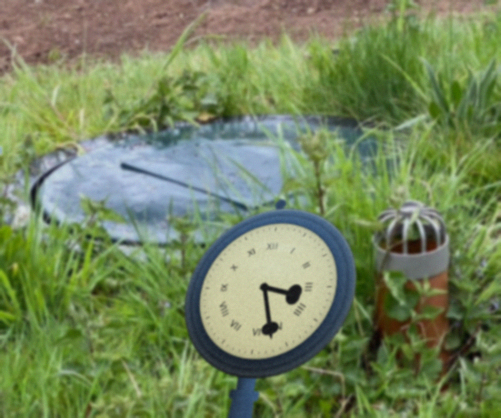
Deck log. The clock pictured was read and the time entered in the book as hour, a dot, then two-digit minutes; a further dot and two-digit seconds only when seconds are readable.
3.27
